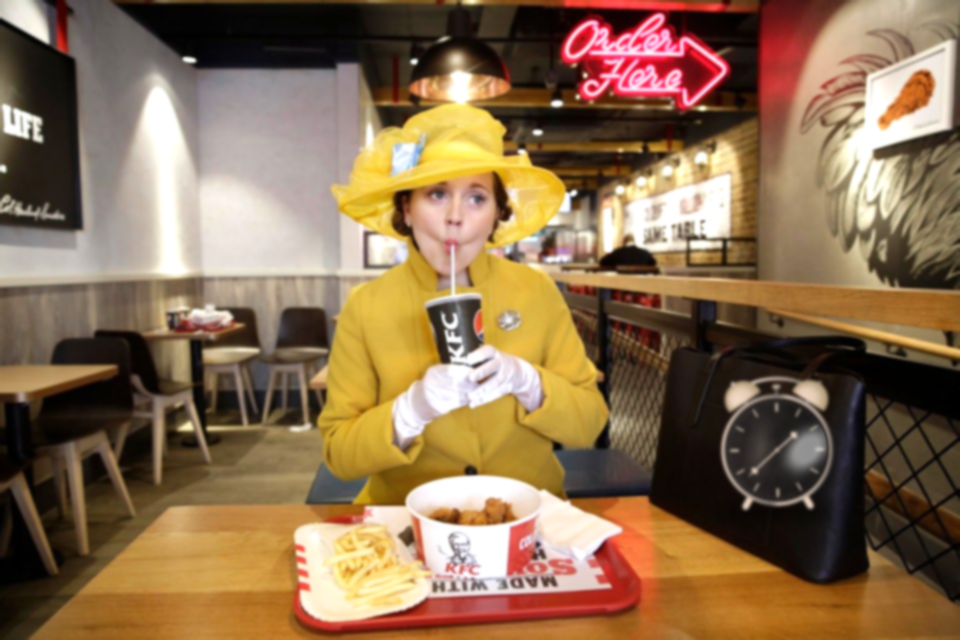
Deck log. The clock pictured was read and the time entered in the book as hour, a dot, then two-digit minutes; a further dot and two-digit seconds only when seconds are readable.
1.38
